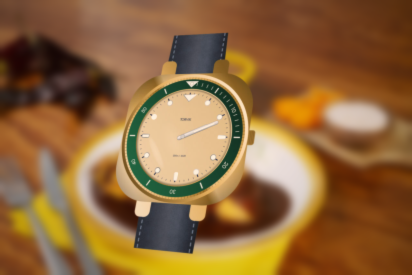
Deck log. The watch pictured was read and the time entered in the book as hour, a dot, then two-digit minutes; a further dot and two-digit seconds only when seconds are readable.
2.11
